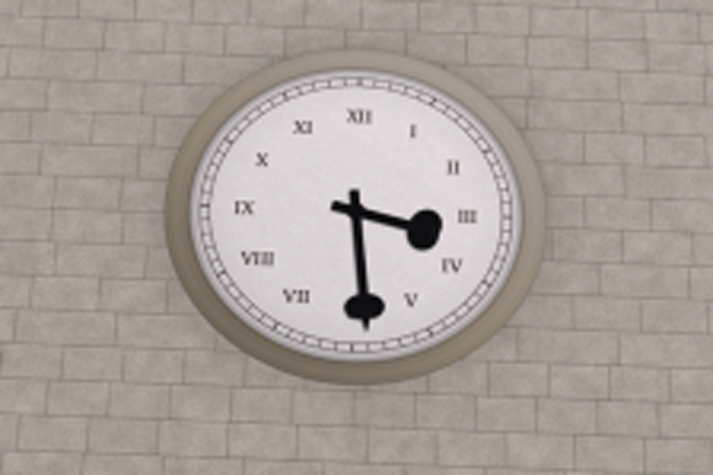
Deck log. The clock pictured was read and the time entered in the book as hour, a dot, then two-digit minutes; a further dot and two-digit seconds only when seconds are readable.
3.29
